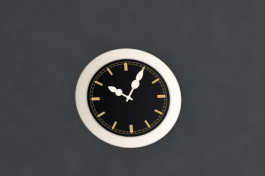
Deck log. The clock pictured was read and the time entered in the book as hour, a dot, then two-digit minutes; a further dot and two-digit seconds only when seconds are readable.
10.05
